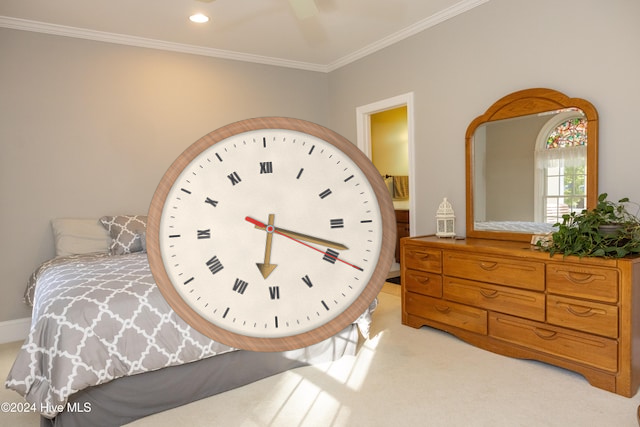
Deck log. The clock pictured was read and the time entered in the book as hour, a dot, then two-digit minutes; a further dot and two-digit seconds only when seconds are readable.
6.18.20
